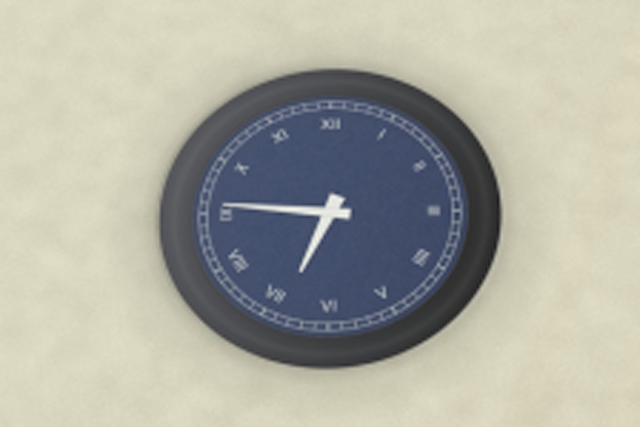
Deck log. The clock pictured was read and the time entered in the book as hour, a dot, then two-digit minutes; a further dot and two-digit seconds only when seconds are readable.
6.46
